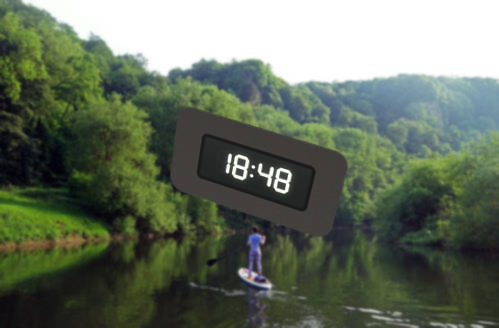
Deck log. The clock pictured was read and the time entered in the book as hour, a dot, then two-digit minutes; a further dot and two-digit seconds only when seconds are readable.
18.48
